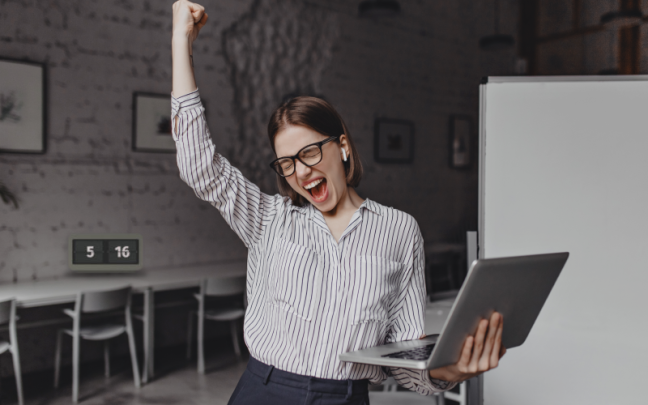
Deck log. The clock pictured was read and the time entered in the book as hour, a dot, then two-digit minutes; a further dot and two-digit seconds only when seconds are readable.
5.16
